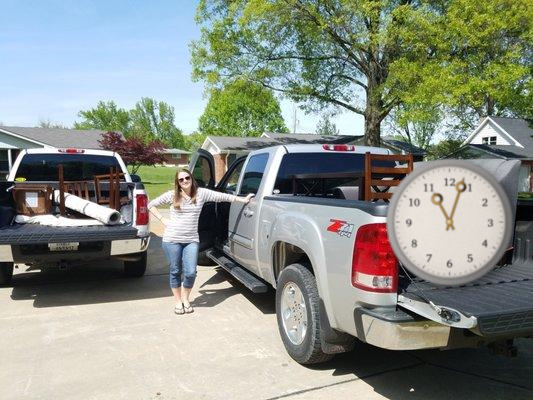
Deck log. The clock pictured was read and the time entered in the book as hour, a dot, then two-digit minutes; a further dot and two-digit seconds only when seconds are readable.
11.03
